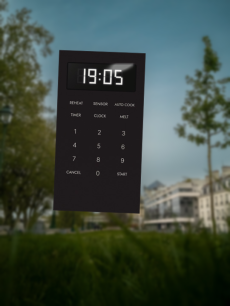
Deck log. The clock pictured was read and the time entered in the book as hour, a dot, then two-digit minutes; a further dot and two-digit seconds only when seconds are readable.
19.05
